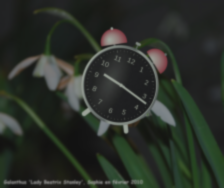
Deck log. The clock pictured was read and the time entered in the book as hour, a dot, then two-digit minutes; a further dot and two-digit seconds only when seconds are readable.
9.17
